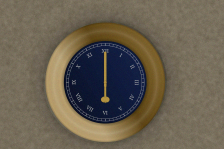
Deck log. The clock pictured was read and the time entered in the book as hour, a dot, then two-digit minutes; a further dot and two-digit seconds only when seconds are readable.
6.00
